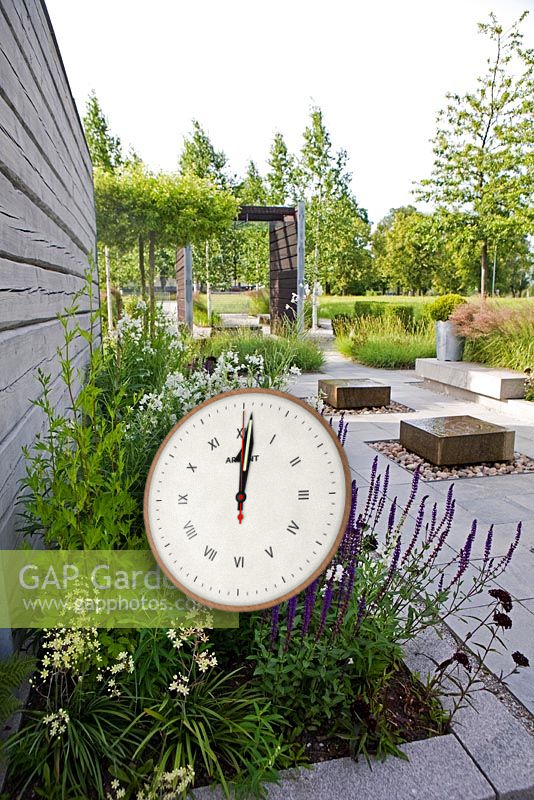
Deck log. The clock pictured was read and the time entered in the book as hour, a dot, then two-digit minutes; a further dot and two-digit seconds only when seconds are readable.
12.01.00
